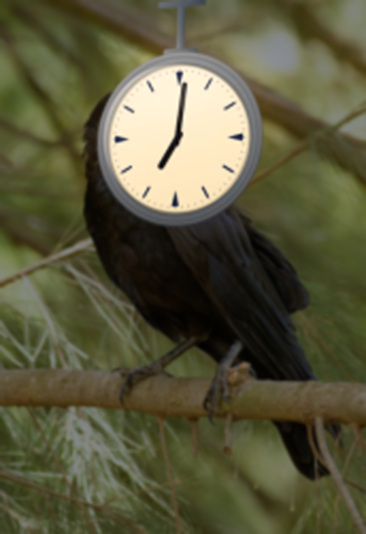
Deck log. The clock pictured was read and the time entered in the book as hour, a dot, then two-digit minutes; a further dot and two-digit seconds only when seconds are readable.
7.01
